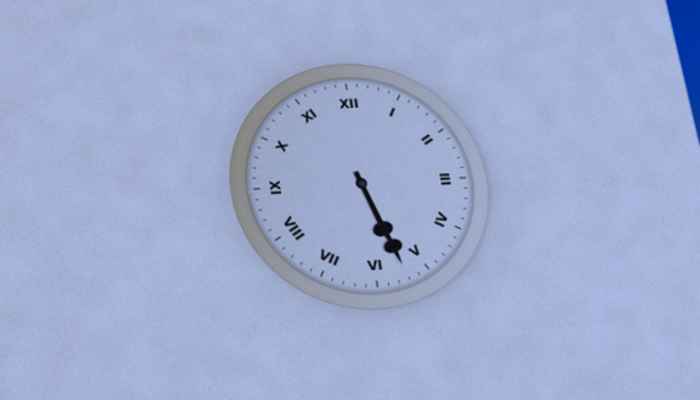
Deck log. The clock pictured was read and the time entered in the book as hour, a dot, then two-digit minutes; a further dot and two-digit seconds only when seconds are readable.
5.27
